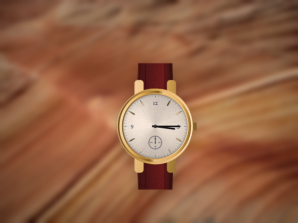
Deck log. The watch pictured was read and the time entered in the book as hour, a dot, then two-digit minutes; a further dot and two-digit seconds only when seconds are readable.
3.15
